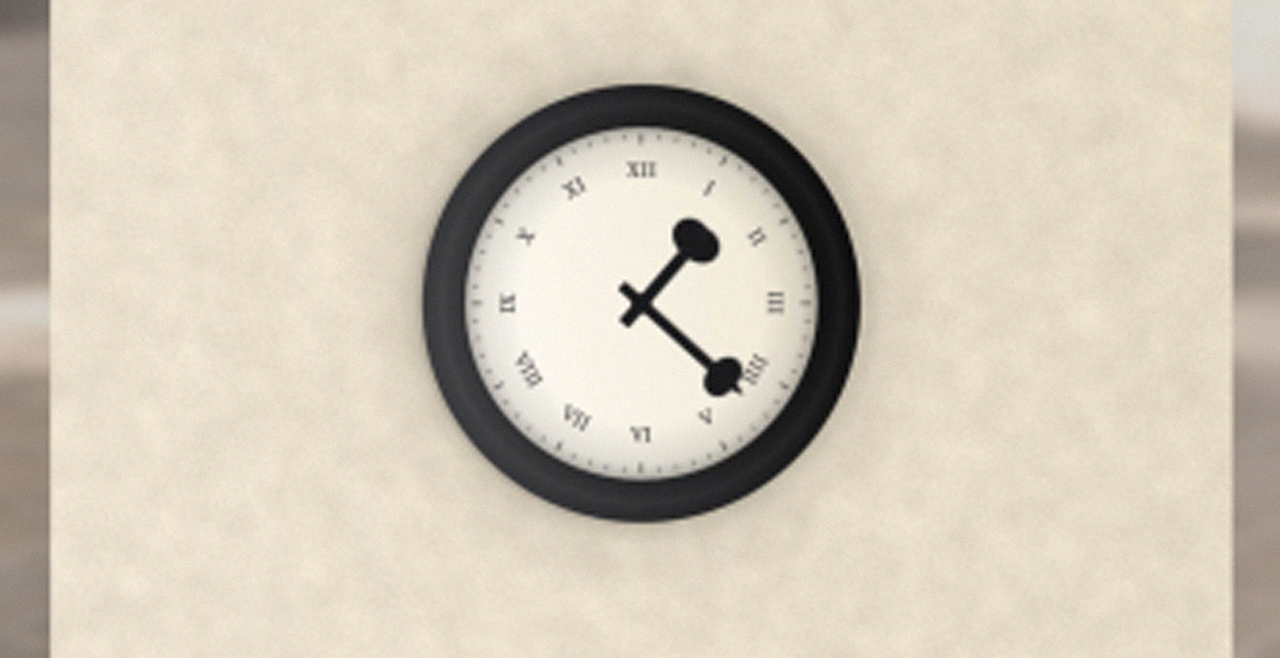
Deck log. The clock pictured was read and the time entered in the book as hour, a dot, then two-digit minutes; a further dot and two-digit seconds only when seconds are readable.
1.22
